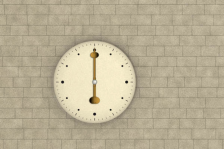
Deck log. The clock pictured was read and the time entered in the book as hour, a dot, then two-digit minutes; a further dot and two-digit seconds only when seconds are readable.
6.00
